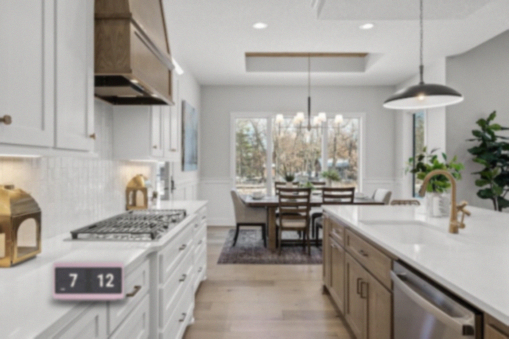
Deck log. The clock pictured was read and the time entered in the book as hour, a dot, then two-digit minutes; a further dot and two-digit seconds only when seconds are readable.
7.12
